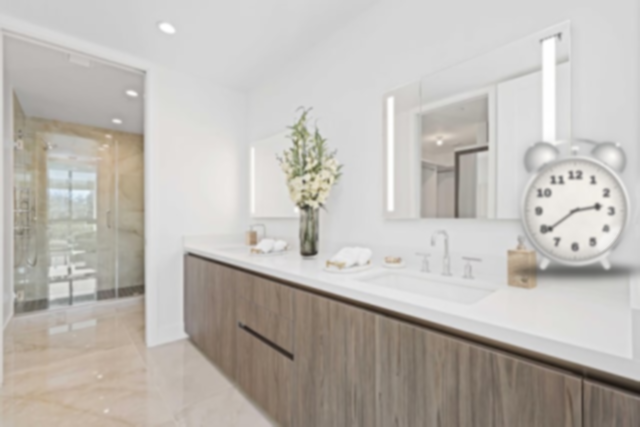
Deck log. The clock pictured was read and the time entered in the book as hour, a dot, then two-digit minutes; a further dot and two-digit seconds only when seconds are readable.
2.39
